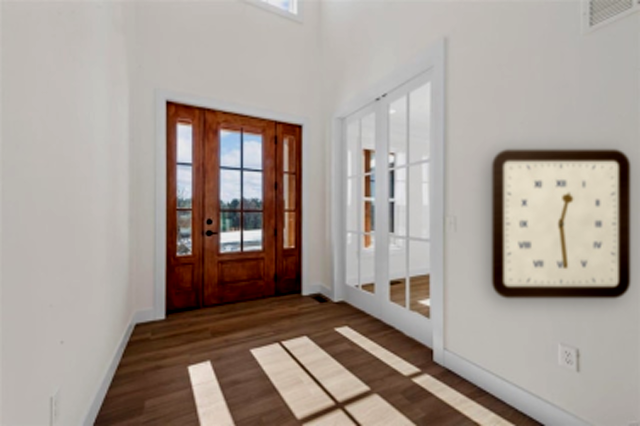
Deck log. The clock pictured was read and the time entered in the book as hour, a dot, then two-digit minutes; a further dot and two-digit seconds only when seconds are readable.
12.29
